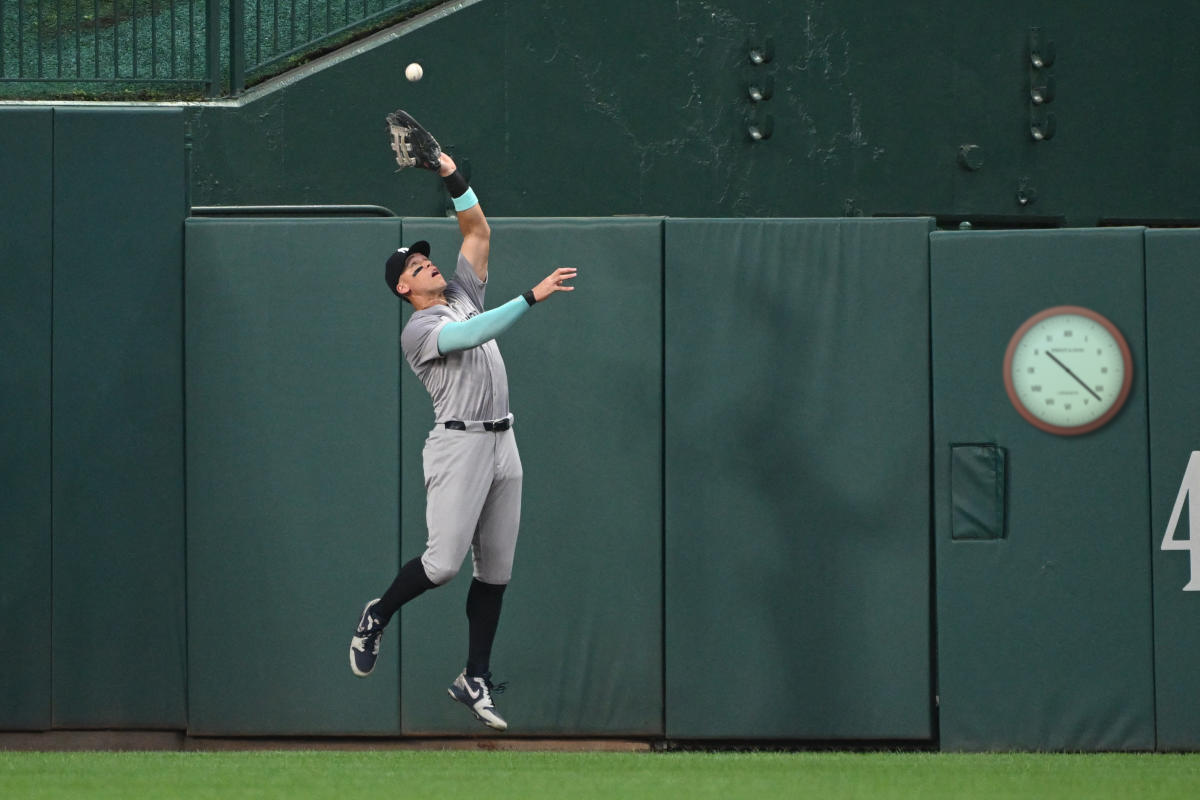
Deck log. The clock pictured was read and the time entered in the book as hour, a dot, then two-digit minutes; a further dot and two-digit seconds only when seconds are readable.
10.22
